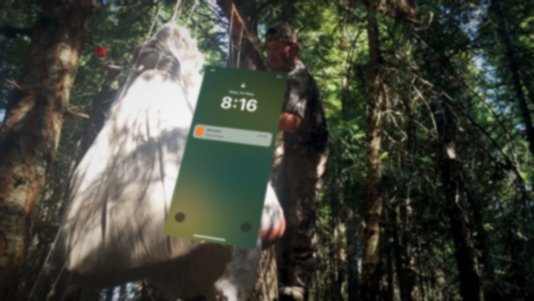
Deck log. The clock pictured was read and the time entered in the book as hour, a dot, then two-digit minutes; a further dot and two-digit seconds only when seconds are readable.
8.16
